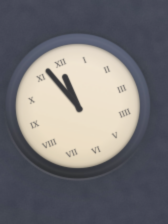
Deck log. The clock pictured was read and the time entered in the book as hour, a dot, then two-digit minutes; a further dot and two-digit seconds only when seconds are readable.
11.57
